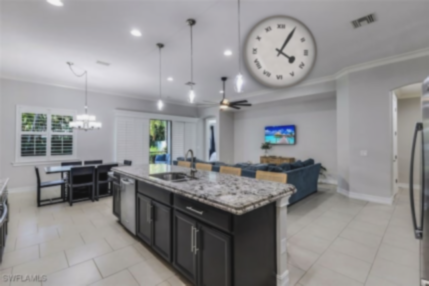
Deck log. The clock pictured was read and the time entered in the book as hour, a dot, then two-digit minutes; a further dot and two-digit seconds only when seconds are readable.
4.05
